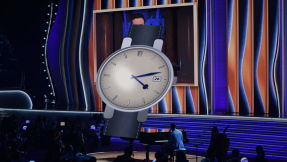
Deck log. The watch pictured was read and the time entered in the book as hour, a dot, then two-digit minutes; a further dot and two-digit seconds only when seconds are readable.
4.12
